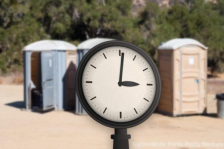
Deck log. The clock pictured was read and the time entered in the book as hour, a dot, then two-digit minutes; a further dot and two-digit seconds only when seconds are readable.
3.01
